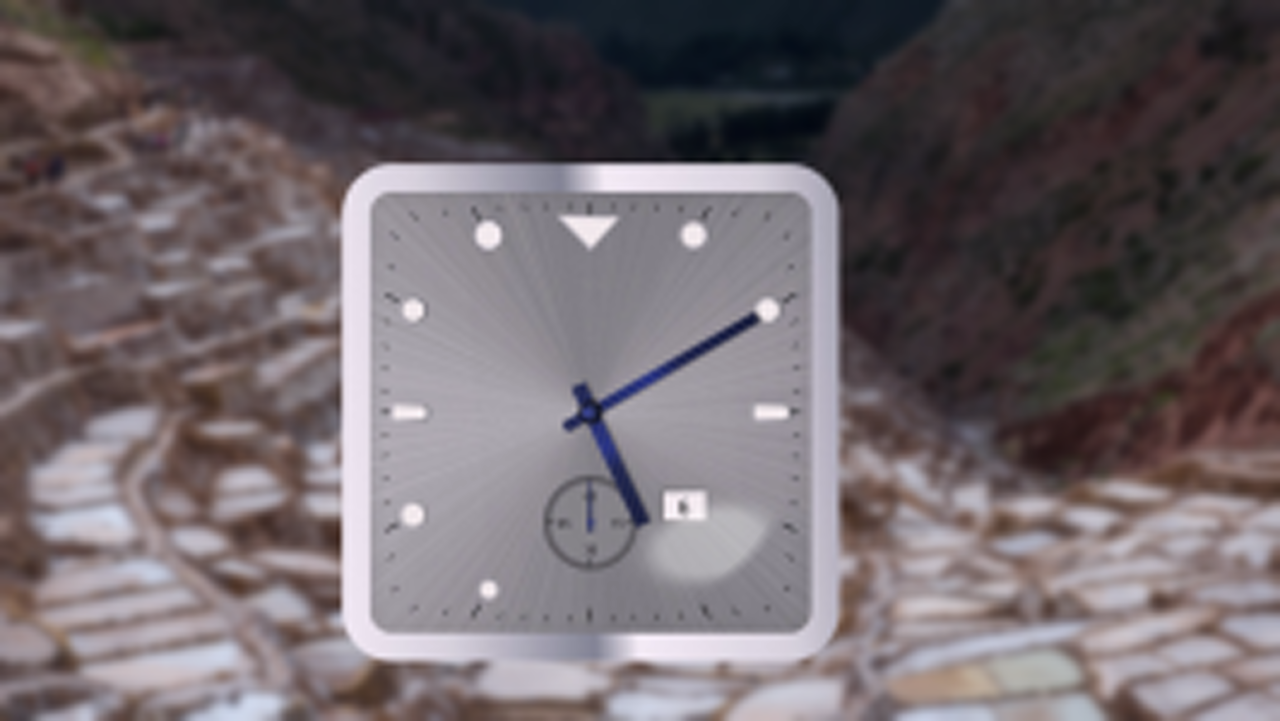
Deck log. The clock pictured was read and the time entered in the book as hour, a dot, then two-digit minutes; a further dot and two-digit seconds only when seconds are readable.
5.10
